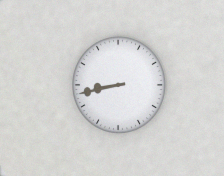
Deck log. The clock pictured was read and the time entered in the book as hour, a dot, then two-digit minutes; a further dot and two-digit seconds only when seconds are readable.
8.43
